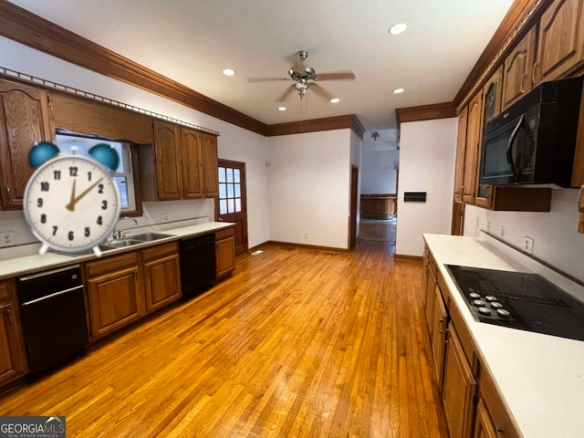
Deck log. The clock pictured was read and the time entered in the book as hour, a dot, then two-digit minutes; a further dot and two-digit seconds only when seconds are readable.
12.08
